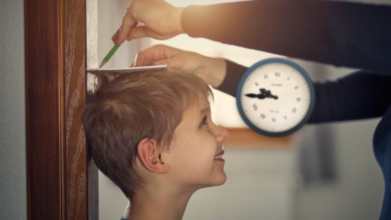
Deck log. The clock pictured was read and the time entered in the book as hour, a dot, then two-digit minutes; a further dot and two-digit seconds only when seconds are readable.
9.45
